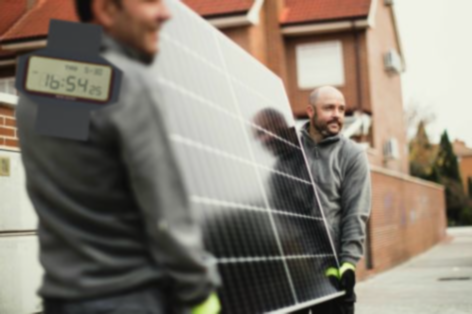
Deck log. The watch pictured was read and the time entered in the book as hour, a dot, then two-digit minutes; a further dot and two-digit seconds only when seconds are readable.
16.54
